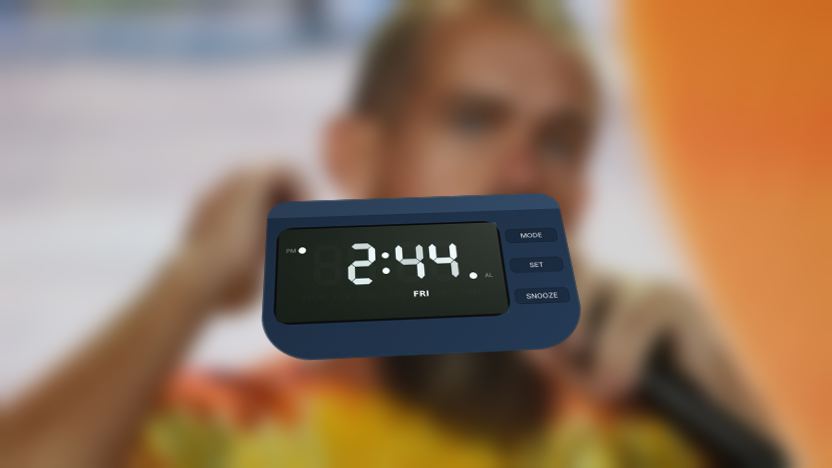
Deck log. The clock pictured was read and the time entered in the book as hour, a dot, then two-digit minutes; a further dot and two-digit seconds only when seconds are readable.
2.44
